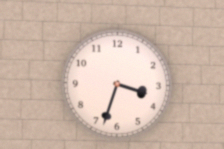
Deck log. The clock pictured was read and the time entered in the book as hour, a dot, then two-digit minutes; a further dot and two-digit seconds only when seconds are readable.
3.33
